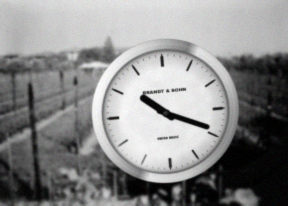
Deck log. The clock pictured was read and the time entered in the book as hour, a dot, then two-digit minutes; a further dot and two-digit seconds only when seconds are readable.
10.19
